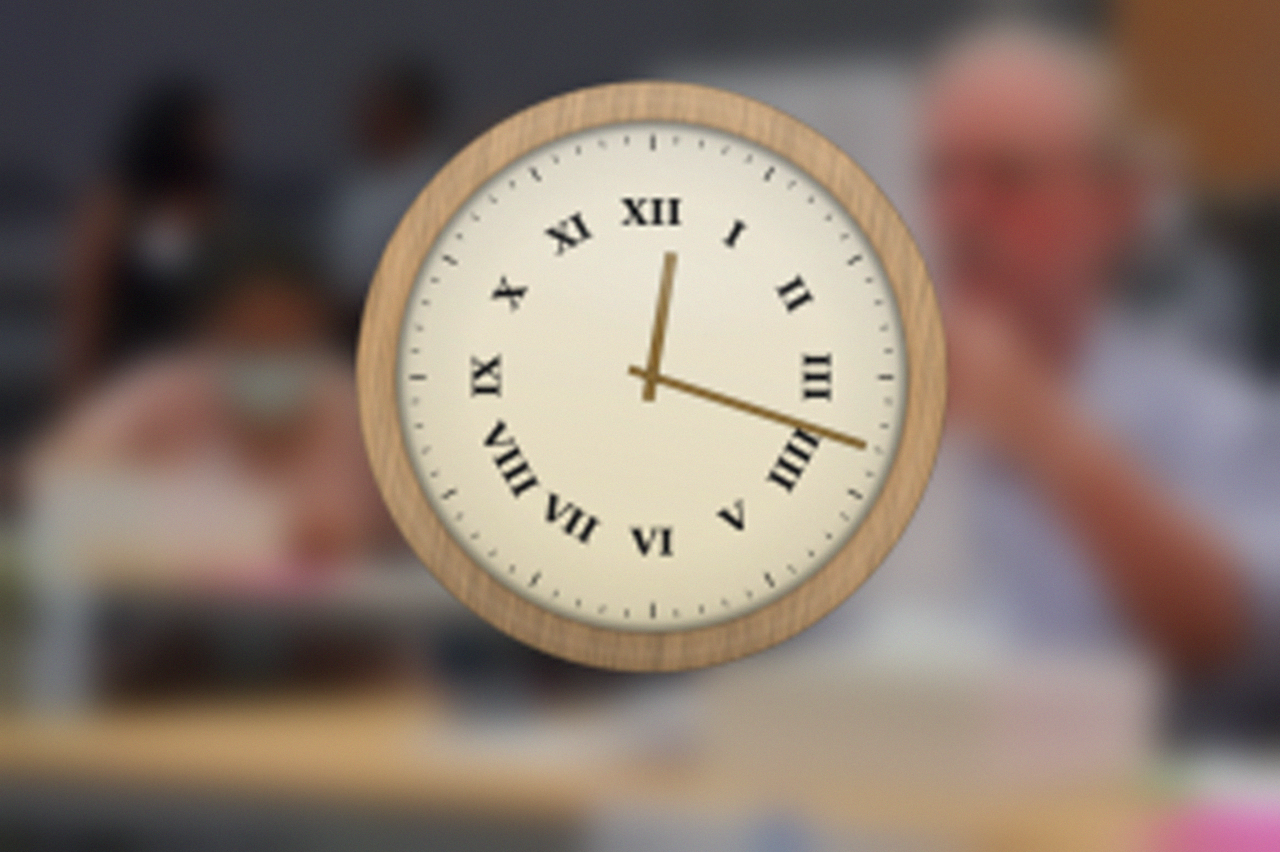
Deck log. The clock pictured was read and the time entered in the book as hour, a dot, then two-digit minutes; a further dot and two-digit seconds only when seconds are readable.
12.18
